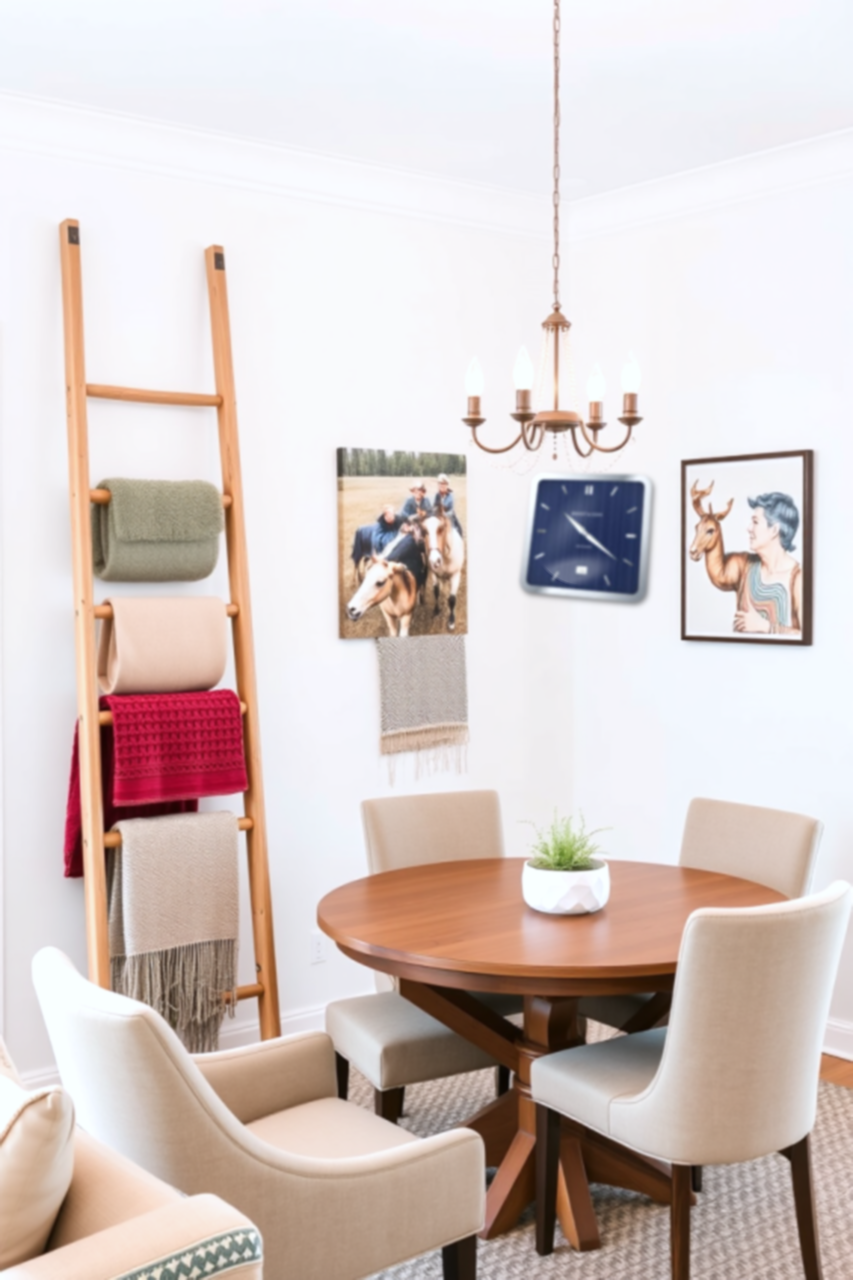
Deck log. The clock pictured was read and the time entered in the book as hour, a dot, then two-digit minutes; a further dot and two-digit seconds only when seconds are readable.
10.21
